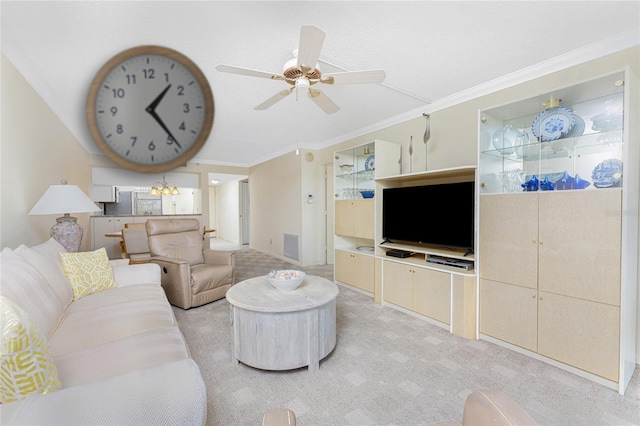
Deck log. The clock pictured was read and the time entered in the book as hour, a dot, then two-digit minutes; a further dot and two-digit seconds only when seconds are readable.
1.24
